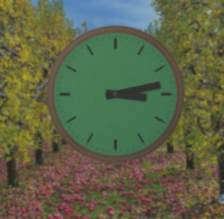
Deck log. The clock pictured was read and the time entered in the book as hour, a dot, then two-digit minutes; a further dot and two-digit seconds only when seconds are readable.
3.13
